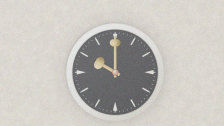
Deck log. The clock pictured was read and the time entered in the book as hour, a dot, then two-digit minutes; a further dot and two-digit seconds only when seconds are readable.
10.00
